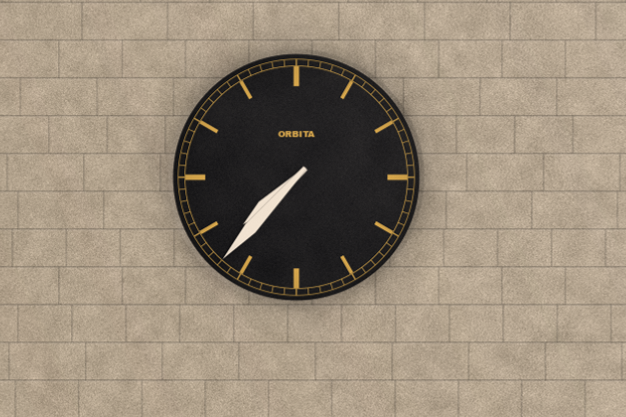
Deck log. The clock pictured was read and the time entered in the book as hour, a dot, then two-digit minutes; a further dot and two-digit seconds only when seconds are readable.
7.37
